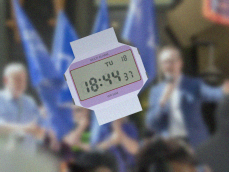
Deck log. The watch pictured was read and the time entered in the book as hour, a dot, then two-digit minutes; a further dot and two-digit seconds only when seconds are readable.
18.44.37
